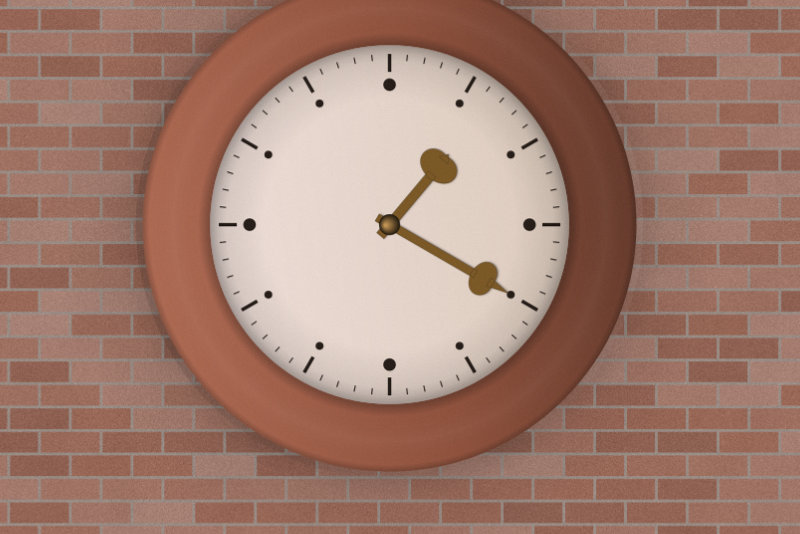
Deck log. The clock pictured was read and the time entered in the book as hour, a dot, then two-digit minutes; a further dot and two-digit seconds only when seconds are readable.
1.20
